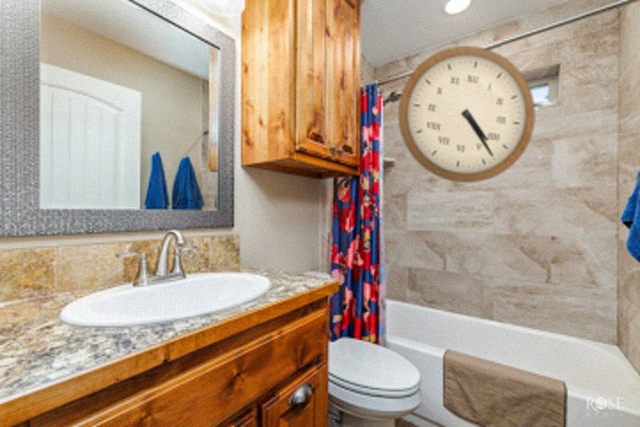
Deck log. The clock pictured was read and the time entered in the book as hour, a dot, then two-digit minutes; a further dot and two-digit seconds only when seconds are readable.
4.23
